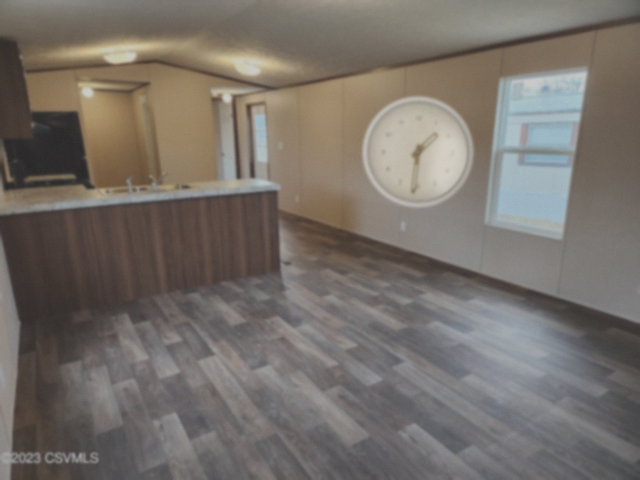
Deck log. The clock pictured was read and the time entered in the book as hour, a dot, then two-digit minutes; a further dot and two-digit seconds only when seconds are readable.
1.31
